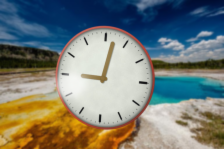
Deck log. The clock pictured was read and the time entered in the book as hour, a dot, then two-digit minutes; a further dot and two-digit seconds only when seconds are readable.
9.02
